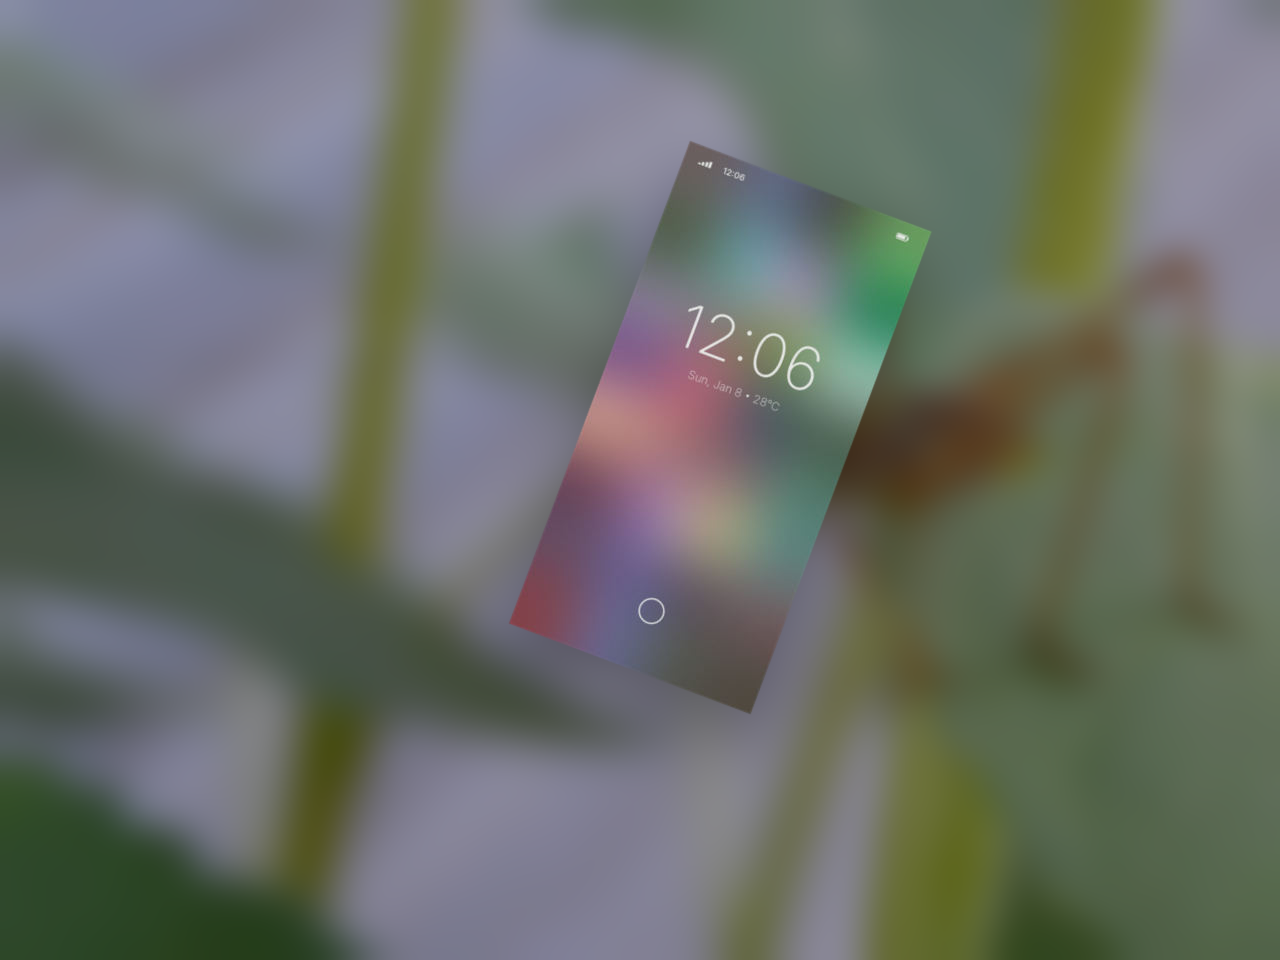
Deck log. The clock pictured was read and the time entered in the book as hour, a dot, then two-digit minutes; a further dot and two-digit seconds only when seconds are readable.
12.06
